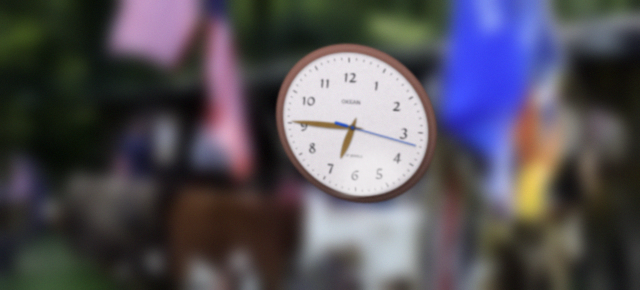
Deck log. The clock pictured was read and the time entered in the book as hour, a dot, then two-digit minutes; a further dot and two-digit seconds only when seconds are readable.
6.45.17
